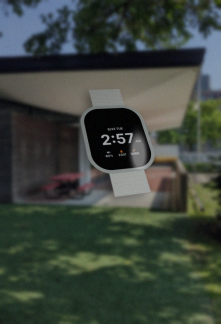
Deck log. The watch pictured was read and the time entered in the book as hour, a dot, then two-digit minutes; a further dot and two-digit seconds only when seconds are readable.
2.57
